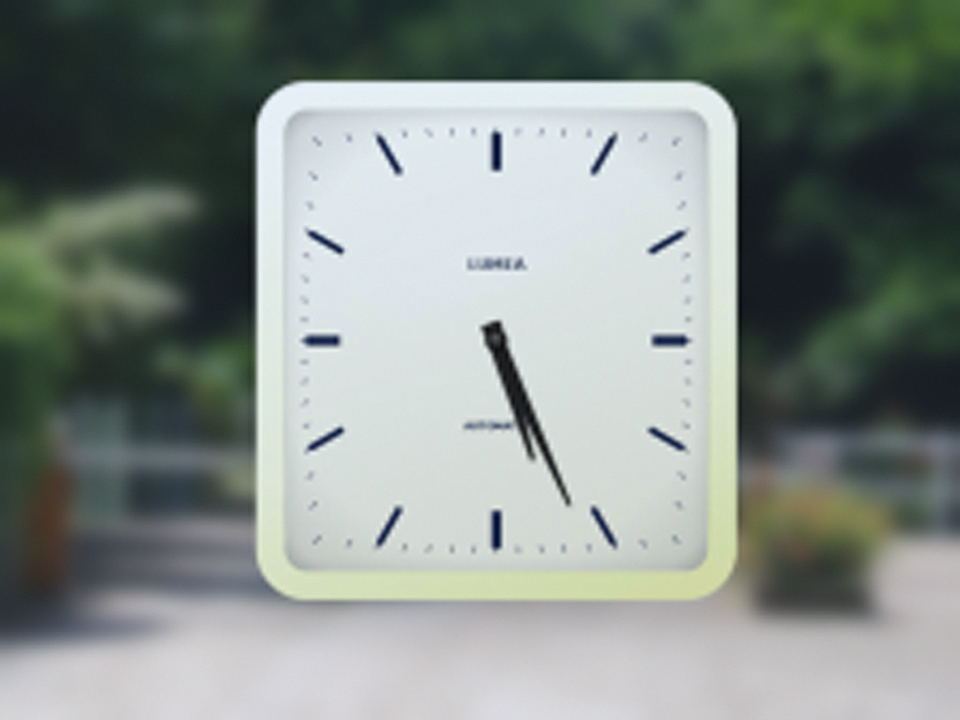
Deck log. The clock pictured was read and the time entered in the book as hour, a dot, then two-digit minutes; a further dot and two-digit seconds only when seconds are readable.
5.26
